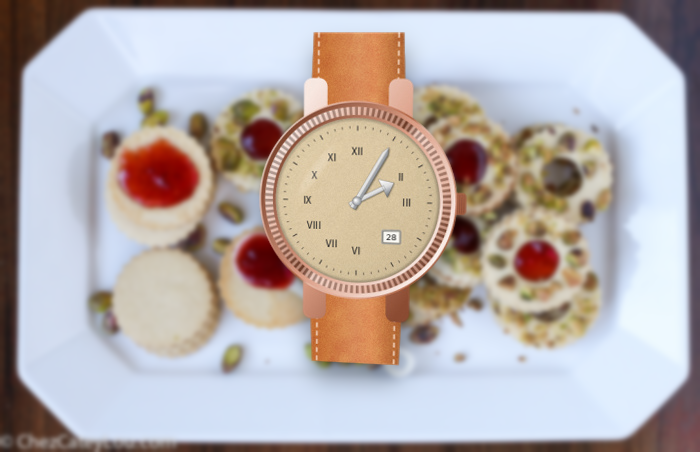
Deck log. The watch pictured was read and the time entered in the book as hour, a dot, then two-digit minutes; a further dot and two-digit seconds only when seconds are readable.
2.05
